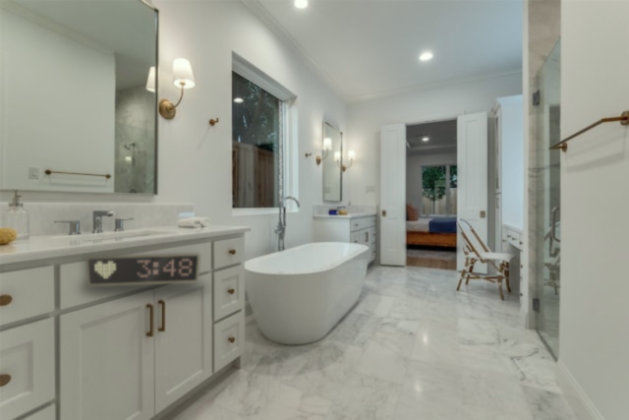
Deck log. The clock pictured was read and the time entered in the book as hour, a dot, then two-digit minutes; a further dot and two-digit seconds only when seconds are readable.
3.48
